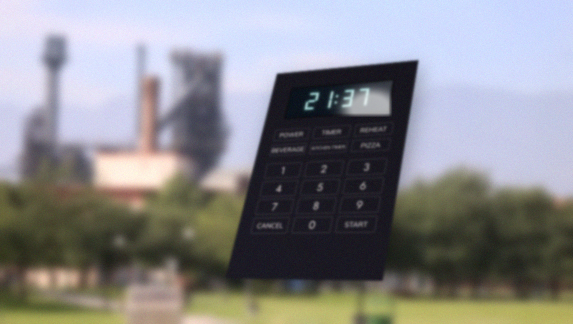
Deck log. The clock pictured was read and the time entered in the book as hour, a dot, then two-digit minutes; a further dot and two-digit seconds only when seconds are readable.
21.37
